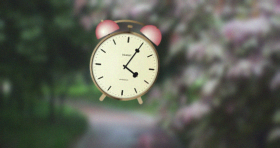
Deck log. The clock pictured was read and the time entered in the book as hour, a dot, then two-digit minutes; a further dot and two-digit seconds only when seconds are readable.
4.05
